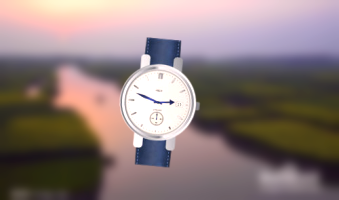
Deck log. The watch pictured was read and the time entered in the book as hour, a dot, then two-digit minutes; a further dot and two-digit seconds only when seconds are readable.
2.48
